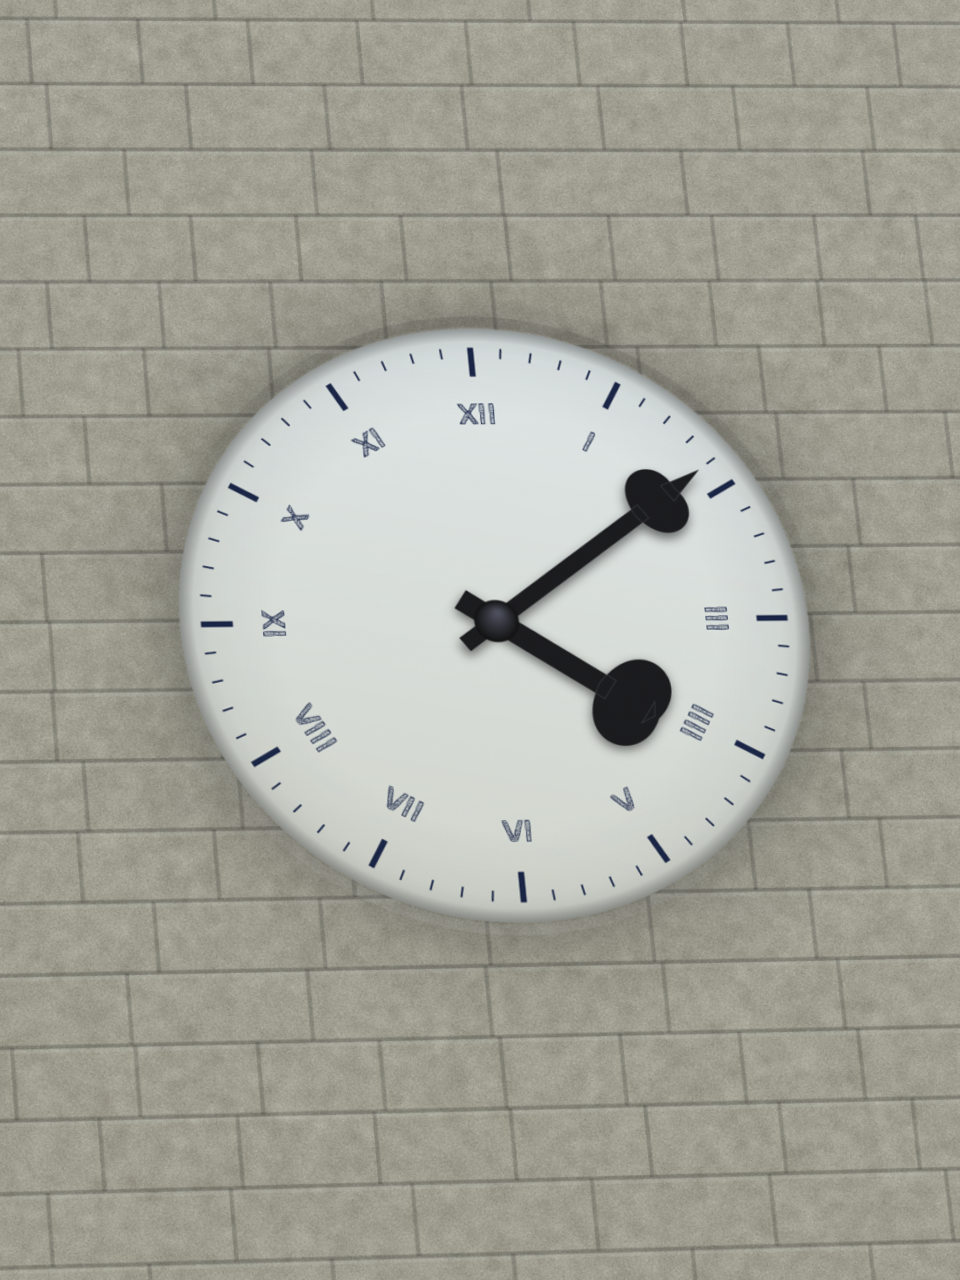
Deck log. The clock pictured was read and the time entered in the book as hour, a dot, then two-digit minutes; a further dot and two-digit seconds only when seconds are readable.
4.09
